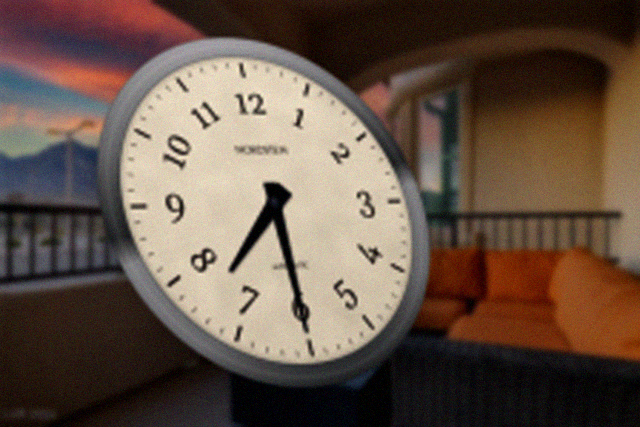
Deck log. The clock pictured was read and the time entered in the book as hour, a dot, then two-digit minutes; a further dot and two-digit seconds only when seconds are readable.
7.30
